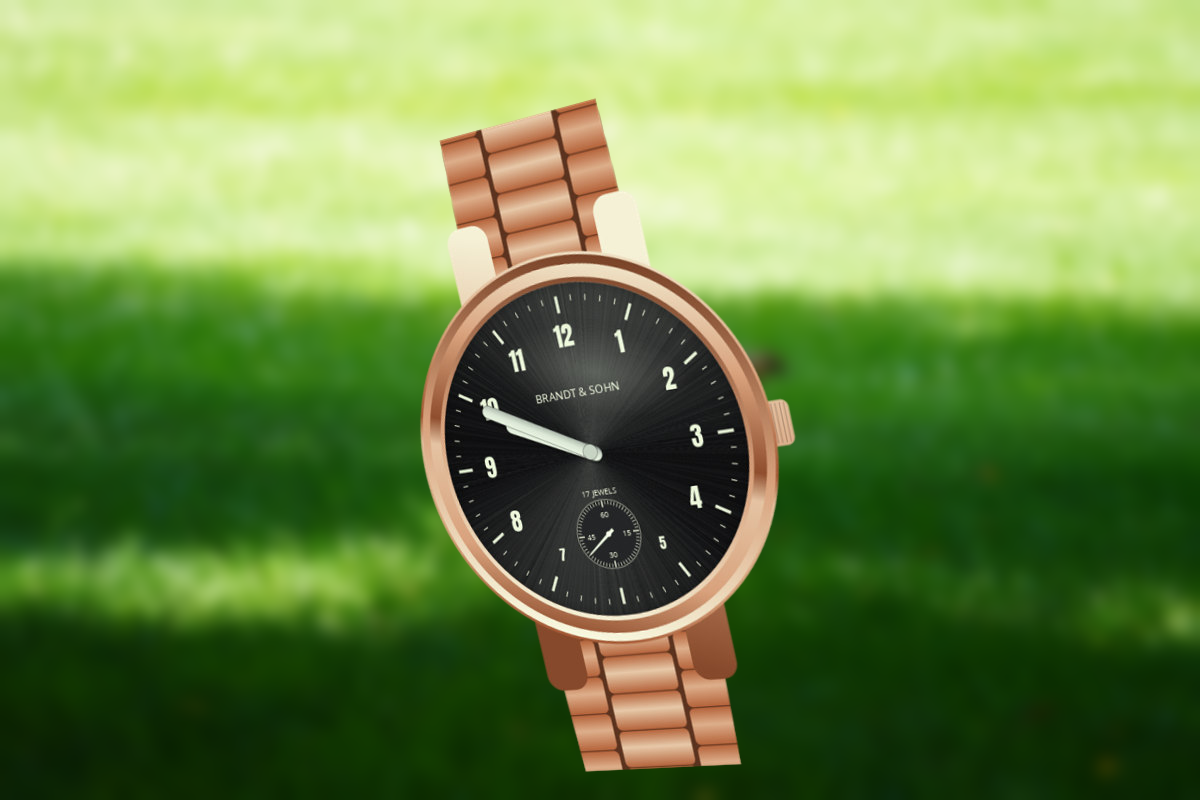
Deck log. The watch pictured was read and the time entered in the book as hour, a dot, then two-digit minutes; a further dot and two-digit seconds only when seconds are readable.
9.49.39
